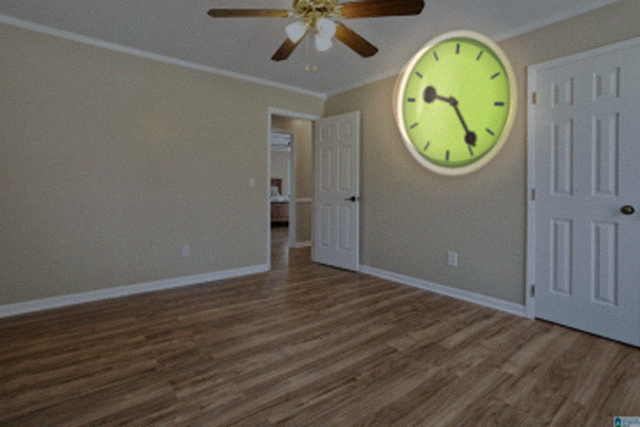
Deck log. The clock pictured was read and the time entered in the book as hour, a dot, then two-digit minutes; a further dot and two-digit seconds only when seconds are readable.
9.24
